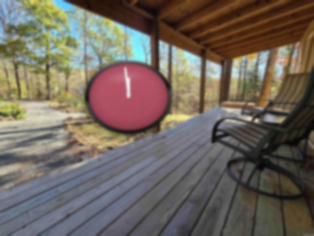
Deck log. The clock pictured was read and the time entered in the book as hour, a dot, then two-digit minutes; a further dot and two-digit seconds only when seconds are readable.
11.59
